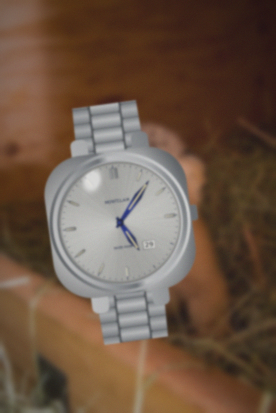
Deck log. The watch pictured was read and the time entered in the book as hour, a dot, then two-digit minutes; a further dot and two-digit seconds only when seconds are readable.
5.07
